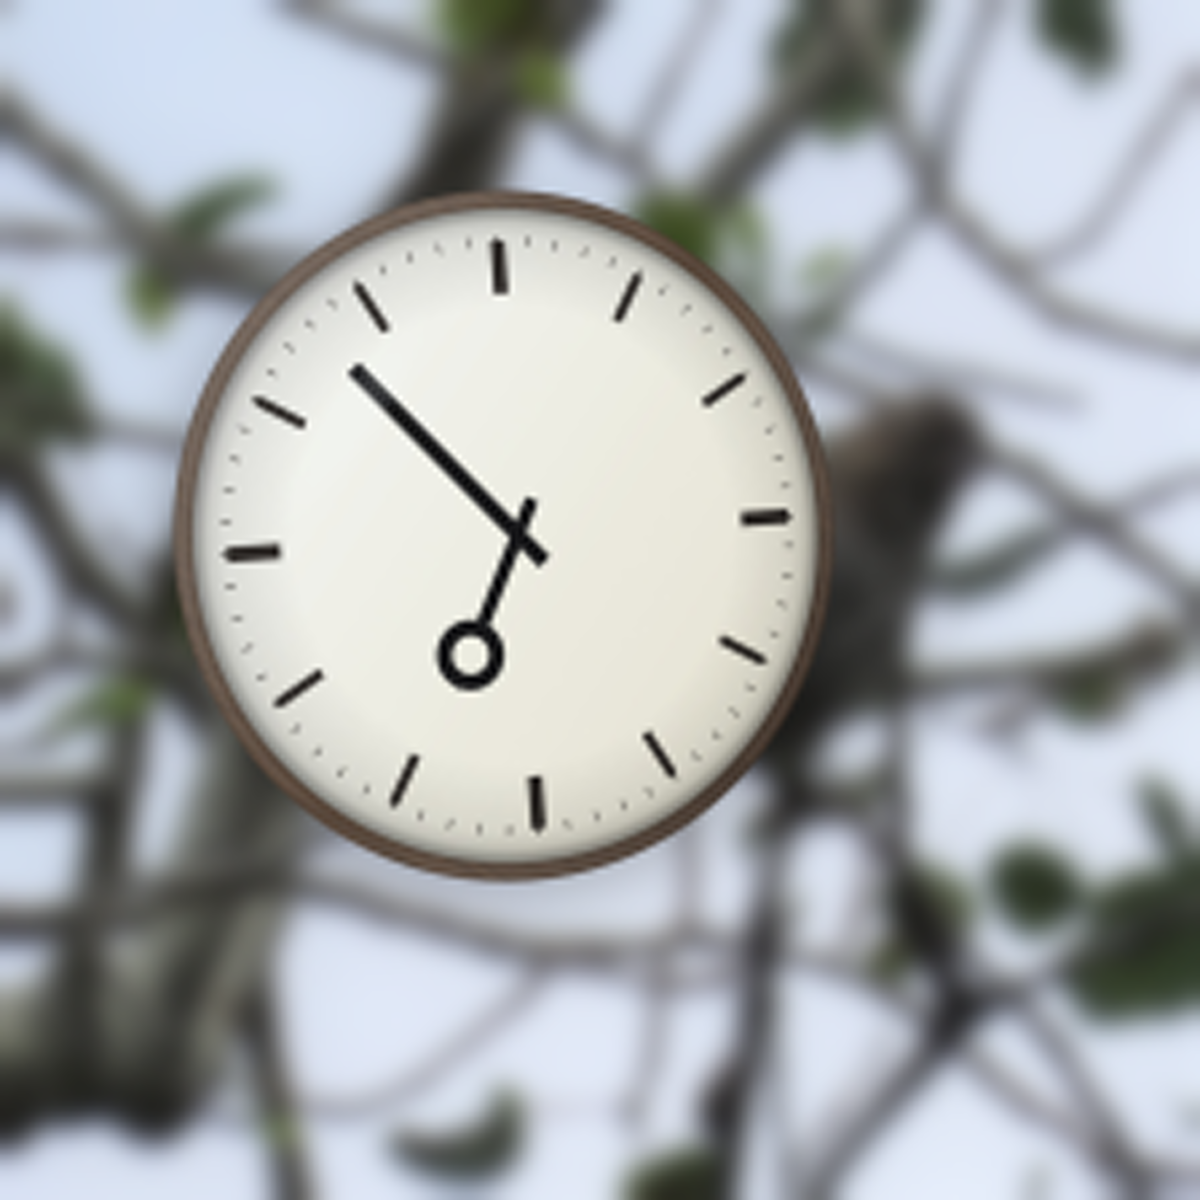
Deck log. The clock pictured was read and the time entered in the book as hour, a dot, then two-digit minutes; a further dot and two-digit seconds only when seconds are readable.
6.53
